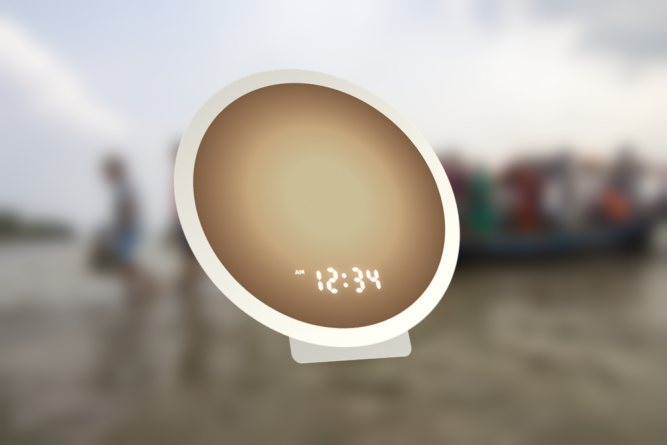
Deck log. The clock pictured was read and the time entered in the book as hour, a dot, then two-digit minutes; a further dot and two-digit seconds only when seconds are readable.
12.34
